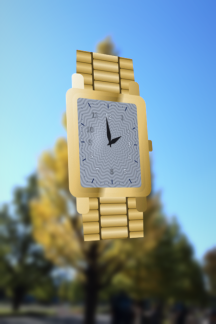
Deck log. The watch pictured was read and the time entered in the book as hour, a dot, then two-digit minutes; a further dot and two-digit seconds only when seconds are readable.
1.59
